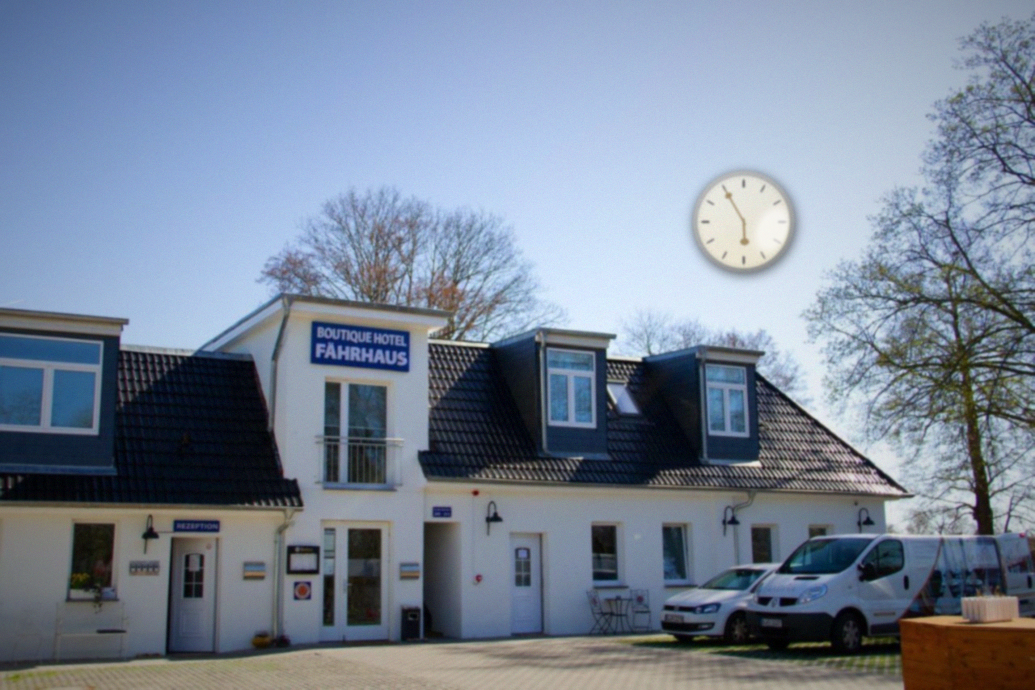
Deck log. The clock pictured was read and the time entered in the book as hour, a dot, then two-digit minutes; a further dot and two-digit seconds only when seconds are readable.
5.55
